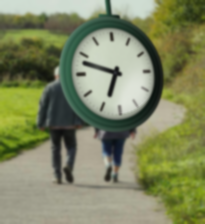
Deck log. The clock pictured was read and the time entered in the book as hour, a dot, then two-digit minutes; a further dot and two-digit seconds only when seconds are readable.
6.48
